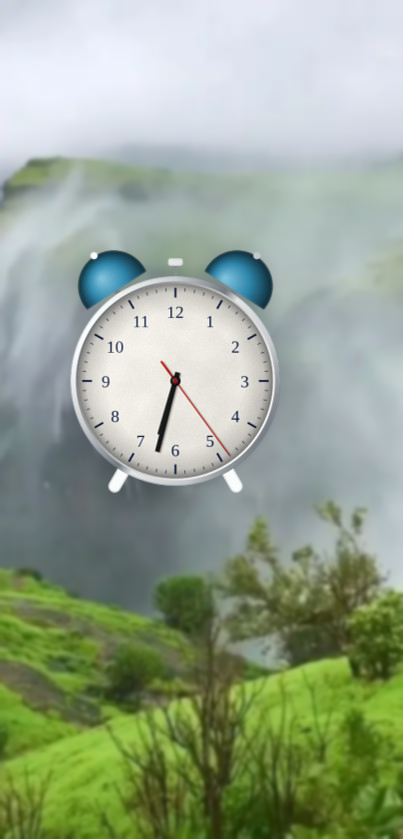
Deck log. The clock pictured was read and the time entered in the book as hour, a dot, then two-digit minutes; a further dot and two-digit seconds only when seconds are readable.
6.32.24
